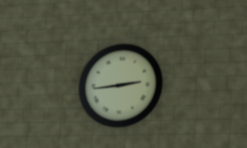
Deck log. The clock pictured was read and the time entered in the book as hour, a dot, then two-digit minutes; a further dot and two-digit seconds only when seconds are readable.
2.44
